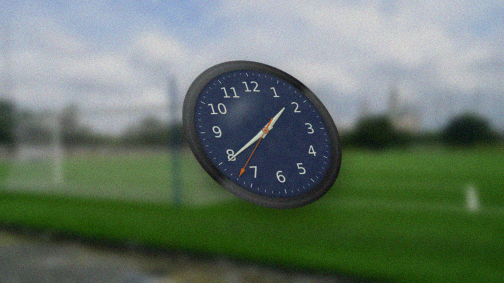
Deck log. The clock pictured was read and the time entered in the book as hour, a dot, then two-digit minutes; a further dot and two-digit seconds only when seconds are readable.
1.39.37
